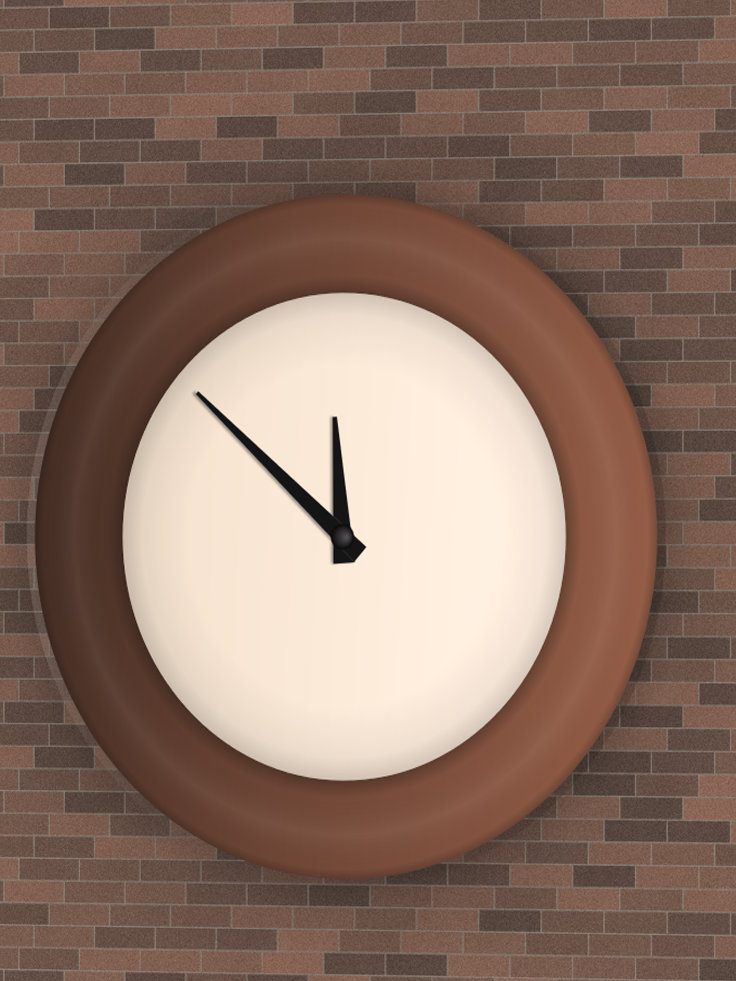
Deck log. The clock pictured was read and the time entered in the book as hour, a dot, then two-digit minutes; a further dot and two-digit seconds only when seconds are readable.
11.52
